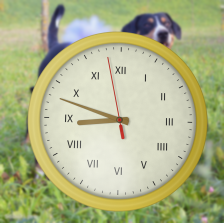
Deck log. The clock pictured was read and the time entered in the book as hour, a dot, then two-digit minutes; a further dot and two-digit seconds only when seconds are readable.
8.47.58
